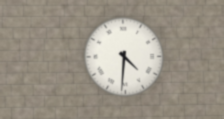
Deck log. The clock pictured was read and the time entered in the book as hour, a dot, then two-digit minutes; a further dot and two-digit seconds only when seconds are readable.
4.31
